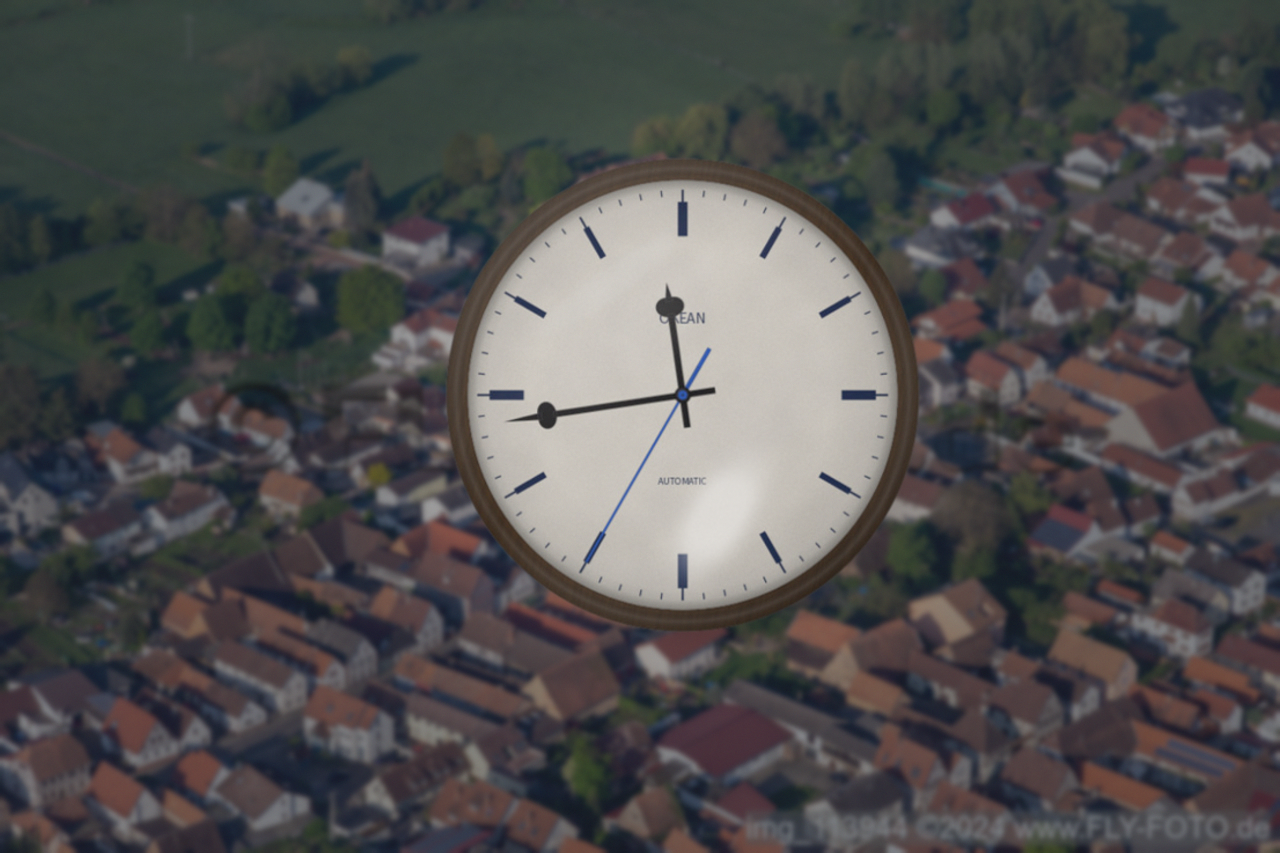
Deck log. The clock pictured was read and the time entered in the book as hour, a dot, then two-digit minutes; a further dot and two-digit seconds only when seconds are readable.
11.43.35
